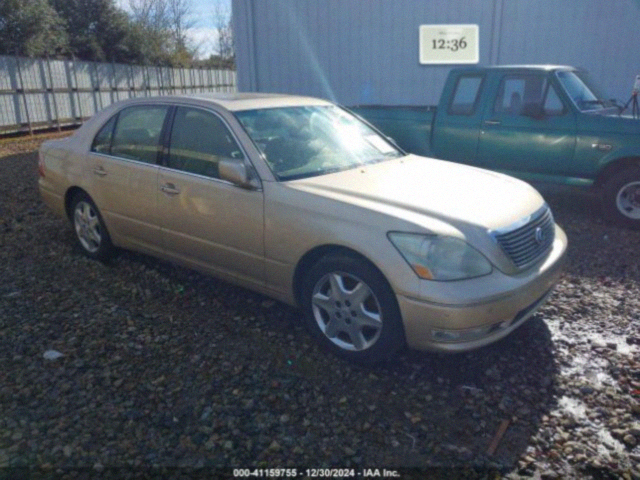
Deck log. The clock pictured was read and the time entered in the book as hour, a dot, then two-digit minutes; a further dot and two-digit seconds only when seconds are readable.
12.36
